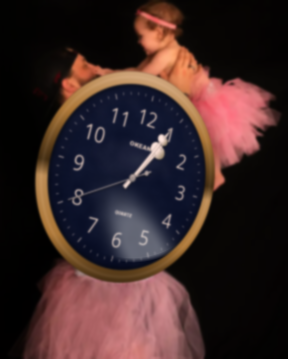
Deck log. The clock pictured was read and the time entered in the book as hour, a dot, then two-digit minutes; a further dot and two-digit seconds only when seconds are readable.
1.04.40
